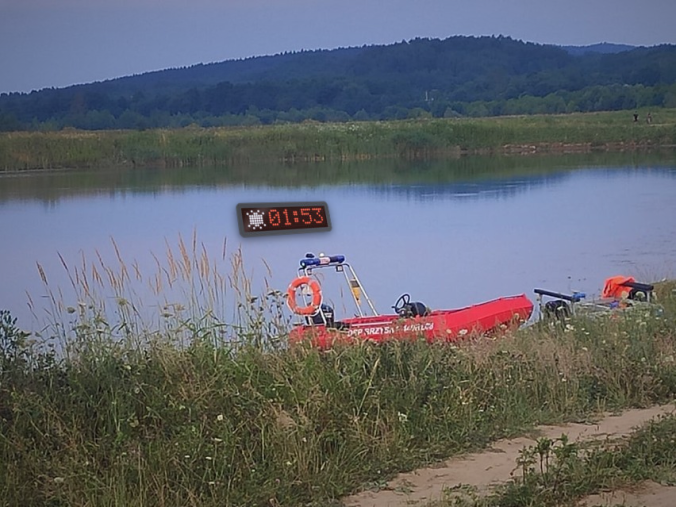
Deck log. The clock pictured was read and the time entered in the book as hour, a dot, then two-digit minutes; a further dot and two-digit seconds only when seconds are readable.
1.53
